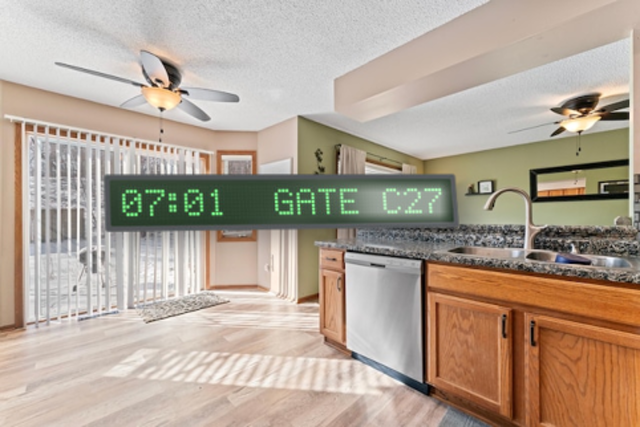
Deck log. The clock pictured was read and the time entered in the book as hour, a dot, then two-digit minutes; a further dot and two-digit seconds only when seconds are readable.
7.01
